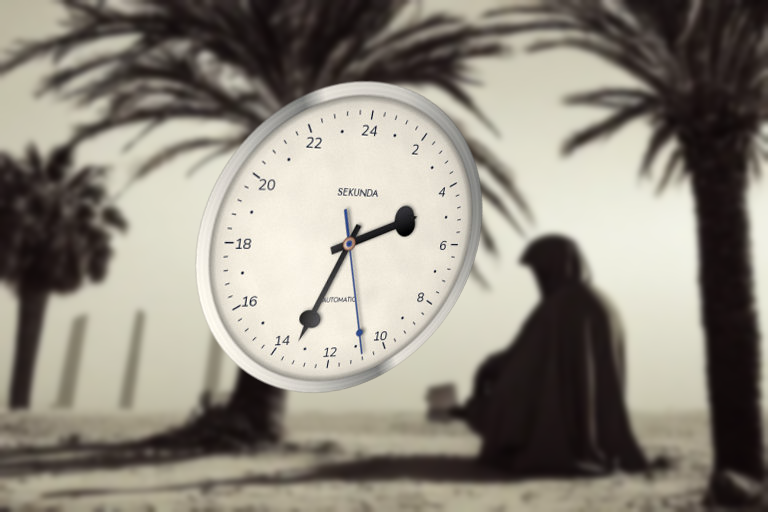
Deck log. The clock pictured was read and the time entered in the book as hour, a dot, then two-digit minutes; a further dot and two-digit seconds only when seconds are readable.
4.33.27
